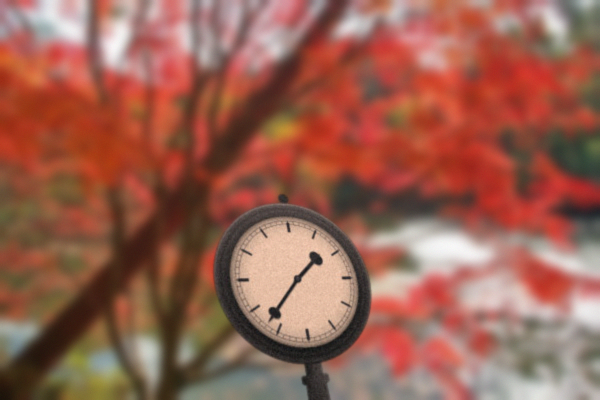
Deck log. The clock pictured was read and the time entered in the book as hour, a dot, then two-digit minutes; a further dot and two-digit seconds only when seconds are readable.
1.37
